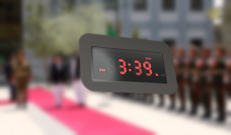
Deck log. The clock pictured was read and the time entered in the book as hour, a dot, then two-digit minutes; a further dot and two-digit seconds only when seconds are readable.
3.39
